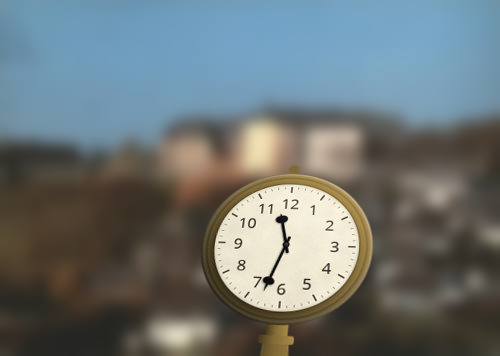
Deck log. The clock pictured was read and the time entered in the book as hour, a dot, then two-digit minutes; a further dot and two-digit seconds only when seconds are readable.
11.33
